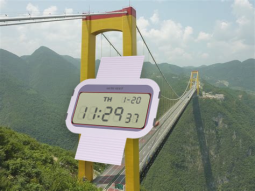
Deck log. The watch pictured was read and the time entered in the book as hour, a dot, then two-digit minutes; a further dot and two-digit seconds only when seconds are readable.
11.29.37
